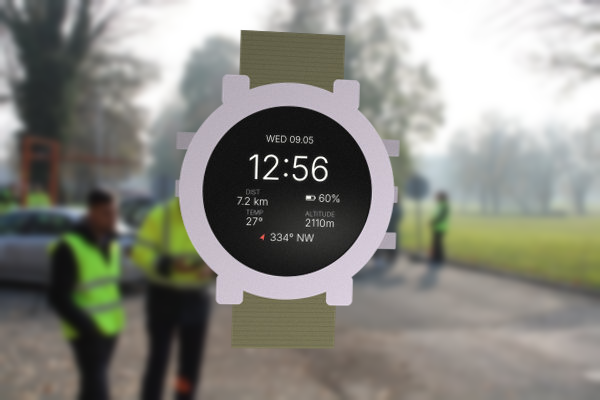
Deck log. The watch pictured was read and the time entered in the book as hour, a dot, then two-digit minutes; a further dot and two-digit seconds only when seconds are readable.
12.56
